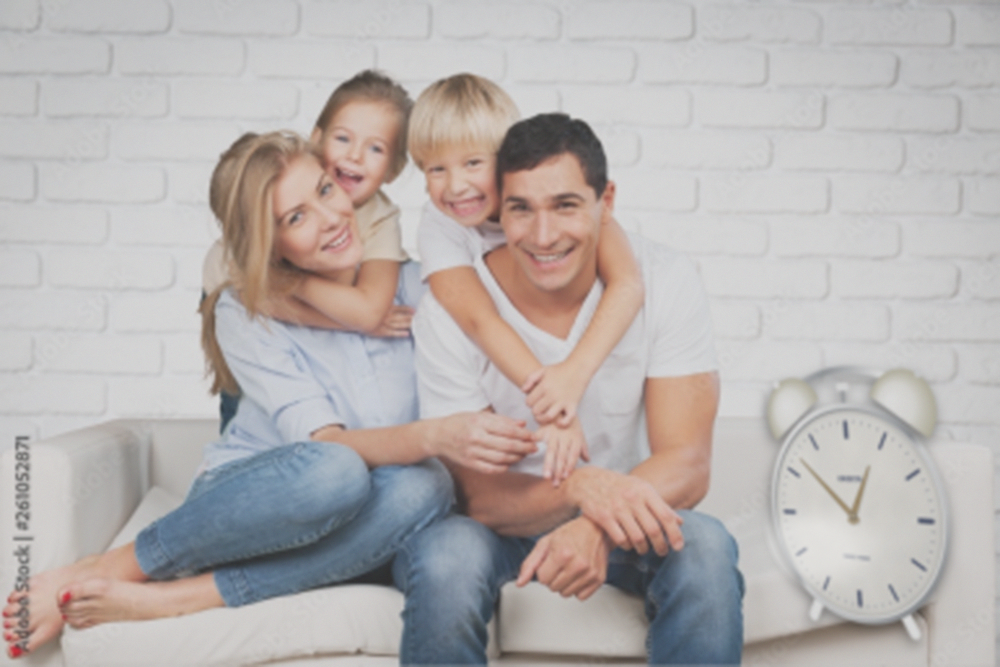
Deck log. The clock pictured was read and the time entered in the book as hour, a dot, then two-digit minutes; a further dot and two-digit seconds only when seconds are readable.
12.52
